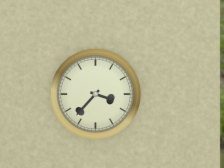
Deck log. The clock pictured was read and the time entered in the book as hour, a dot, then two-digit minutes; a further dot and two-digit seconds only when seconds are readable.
3.37
